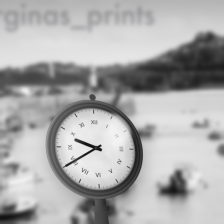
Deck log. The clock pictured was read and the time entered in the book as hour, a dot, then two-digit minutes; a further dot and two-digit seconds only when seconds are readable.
9.40
